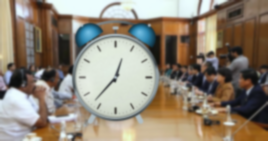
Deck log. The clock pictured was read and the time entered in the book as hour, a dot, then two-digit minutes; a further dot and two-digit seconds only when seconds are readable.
12.37
